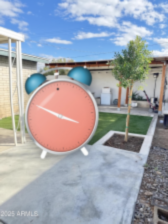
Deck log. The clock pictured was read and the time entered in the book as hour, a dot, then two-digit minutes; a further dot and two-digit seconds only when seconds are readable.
3.50
